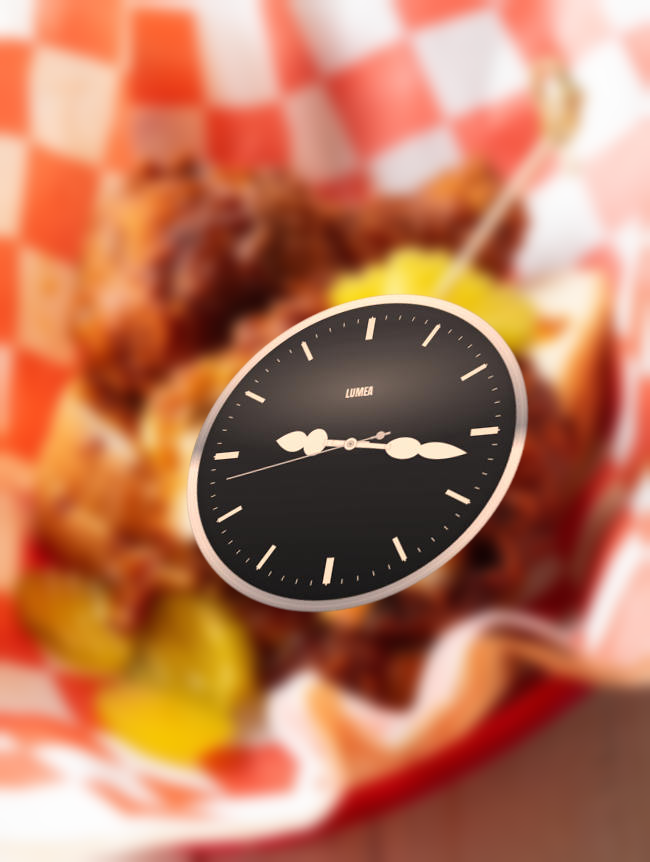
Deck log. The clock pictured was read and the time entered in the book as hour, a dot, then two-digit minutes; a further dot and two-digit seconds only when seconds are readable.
9.16.43
